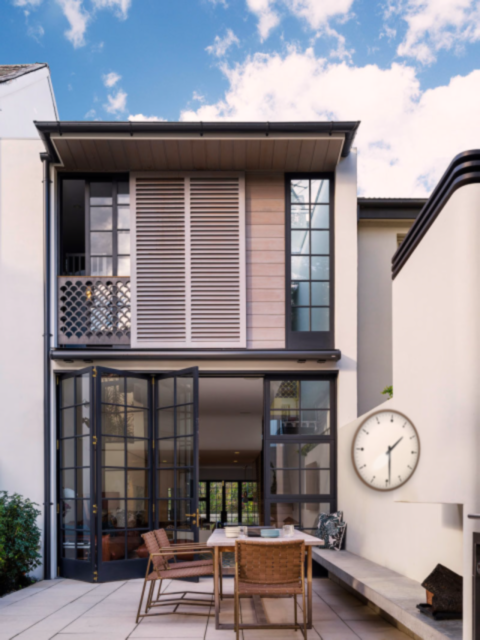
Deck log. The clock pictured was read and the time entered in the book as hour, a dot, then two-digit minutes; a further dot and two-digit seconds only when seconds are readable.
1.29
